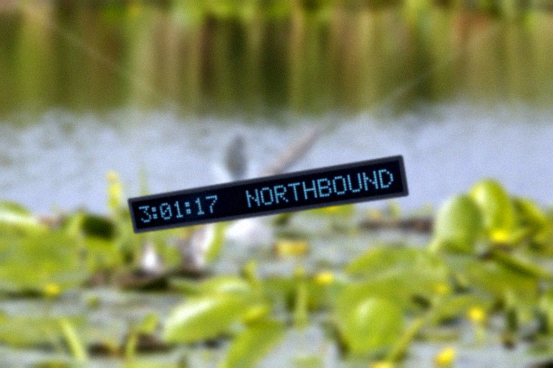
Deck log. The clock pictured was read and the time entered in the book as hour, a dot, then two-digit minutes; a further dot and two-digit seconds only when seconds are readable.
3.01.17
